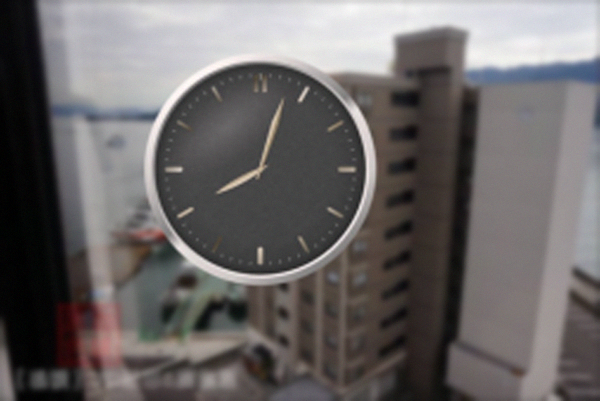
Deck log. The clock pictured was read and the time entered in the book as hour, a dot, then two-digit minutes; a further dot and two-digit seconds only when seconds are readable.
8.03
